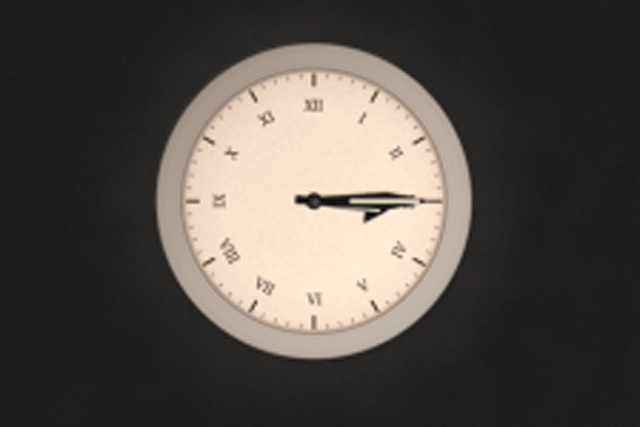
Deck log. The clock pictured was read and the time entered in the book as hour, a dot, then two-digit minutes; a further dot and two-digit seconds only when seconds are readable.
3.15
